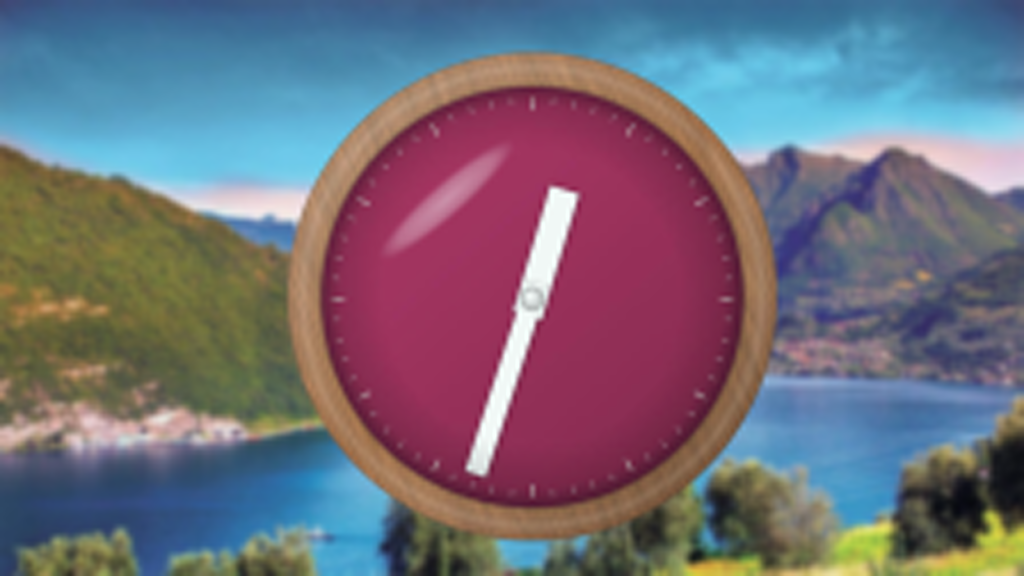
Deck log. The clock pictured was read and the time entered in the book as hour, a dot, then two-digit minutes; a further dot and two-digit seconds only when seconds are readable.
12.33
